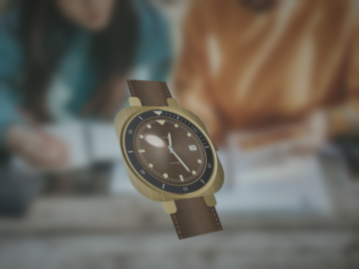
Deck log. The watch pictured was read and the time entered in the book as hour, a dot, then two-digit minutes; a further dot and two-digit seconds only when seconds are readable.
12.26
